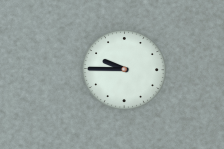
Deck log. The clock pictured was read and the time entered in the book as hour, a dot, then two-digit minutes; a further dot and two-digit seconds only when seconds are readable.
9.45
